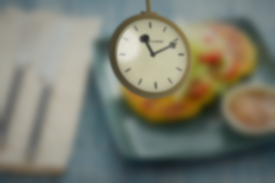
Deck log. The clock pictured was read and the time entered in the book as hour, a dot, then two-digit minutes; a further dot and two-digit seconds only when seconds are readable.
11.11
